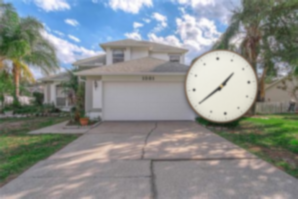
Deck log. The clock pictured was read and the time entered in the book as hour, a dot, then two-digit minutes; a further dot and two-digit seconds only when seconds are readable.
1.40
